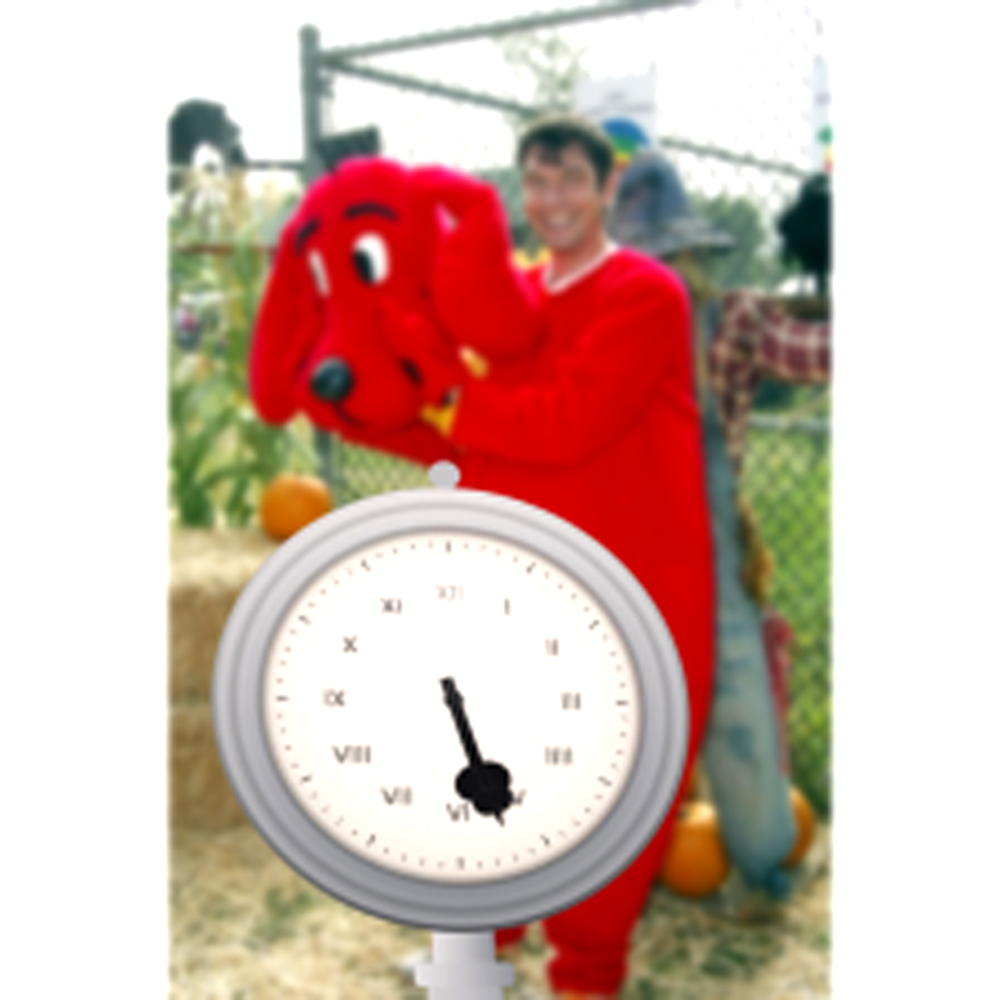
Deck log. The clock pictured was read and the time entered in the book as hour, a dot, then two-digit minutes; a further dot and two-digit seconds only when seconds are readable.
5.27
